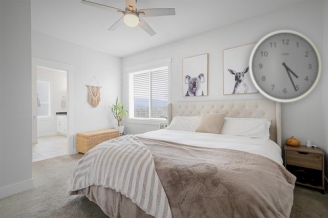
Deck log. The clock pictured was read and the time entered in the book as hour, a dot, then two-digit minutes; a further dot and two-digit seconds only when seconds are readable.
4.26
